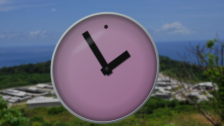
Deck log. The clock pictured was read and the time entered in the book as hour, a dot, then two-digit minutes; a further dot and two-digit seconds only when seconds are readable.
1.55
